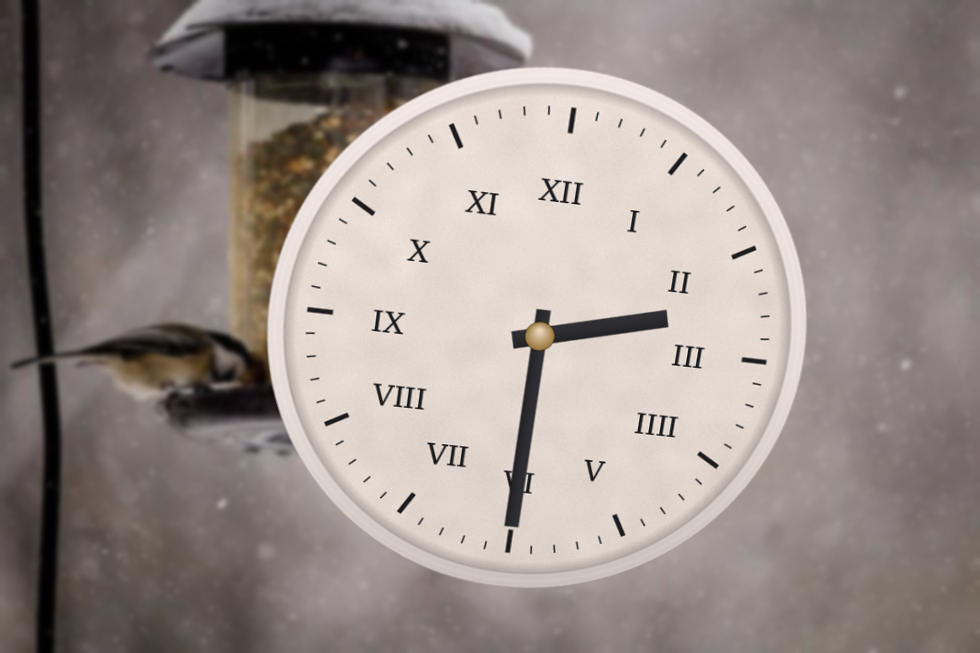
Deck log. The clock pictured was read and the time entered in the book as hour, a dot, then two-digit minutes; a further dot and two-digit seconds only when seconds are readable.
2.30
